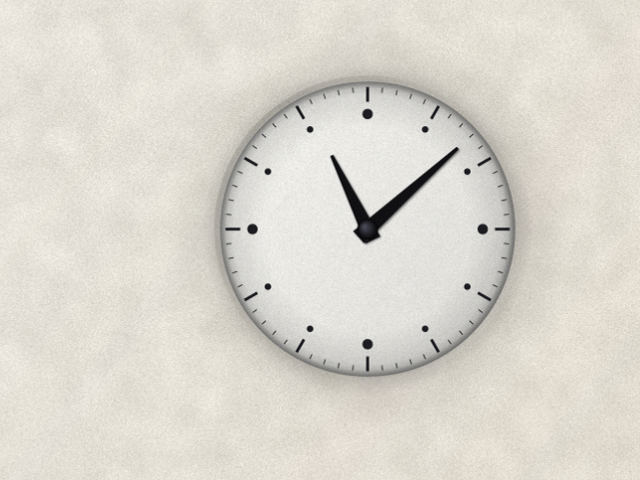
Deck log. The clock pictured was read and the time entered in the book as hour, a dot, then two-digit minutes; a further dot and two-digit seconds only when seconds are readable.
11.08
